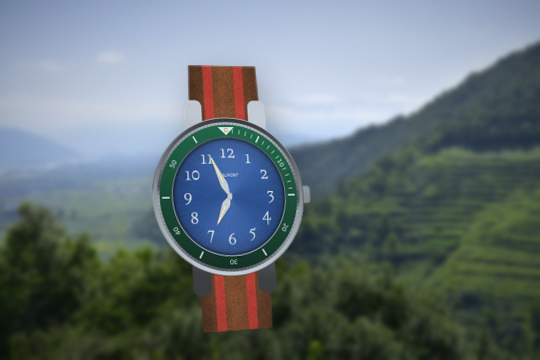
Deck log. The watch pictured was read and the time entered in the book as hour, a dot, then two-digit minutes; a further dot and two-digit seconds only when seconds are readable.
6.56
